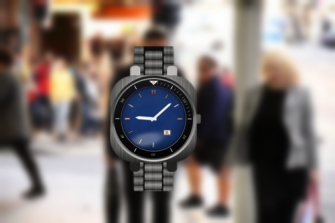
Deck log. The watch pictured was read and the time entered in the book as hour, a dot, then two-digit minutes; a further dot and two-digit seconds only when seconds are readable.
9.08
